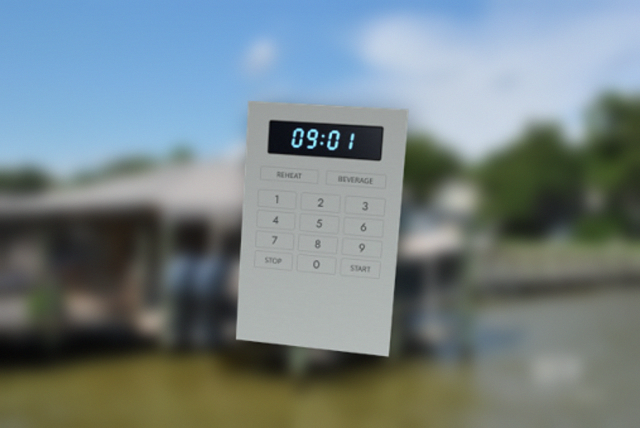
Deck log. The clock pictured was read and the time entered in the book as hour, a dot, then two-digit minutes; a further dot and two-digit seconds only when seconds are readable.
9.01
